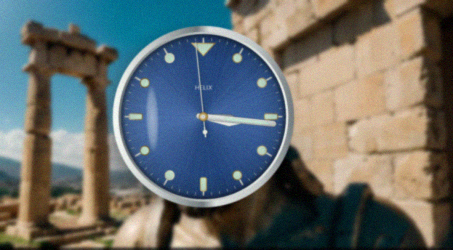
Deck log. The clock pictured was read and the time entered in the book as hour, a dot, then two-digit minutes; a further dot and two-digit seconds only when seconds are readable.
3.15.59
